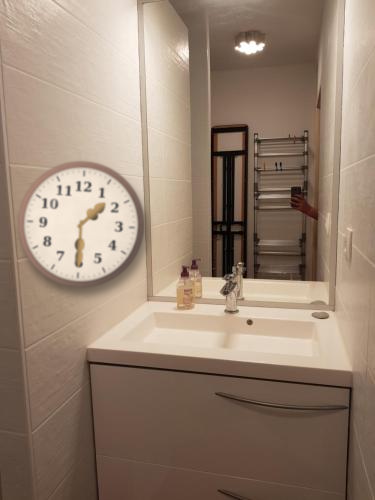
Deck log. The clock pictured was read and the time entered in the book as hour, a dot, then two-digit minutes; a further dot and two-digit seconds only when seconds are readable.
1.30
